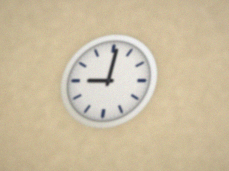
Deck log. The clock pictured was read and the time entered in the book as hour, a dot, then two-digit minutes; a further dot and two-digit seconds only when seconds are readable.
9.01
